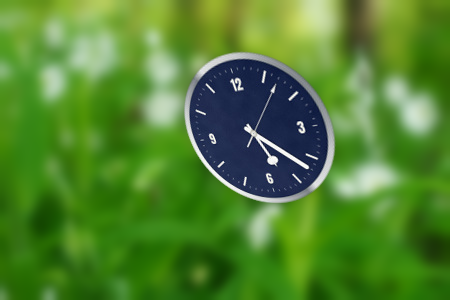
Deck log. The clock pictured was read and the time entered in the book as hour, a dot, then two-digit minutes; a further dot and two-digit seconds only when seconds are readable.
5.22.07
